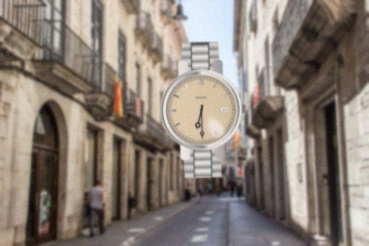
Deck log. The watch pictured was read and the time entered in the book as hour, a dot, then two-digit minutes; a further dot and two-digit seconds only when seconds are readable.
6.30
